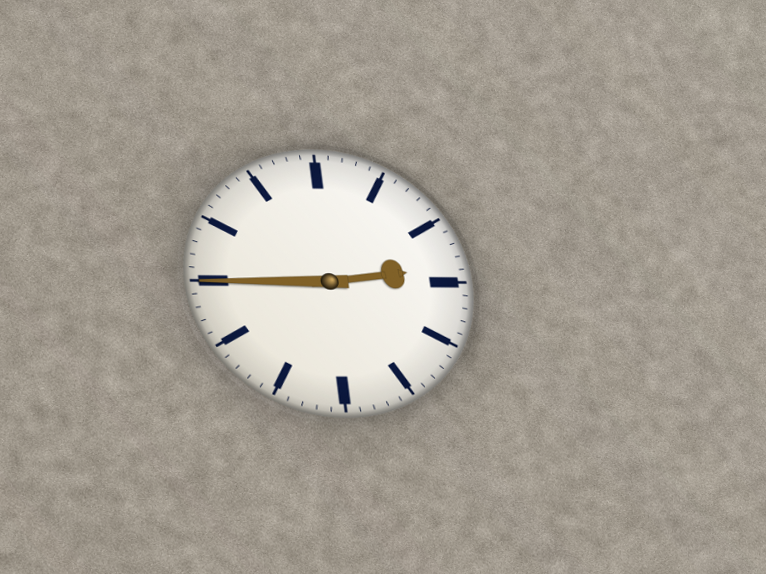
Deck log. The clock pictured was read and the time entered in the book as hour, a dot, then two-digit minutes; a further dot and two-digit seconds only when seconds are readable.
2.45
